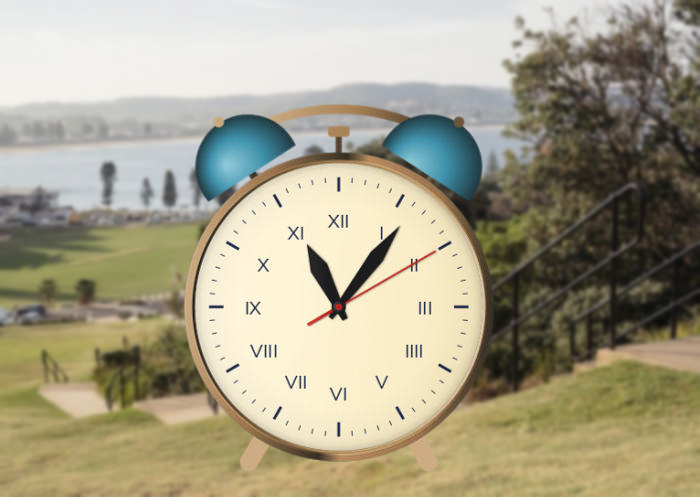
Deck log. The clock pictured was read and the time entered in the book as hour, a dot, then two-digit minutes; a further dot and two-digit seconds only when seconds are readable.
11.06.10
